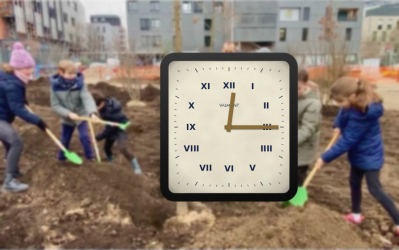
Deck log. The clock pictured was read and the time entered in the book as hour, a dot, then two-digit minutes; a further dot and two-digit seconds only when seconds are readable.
12.15
